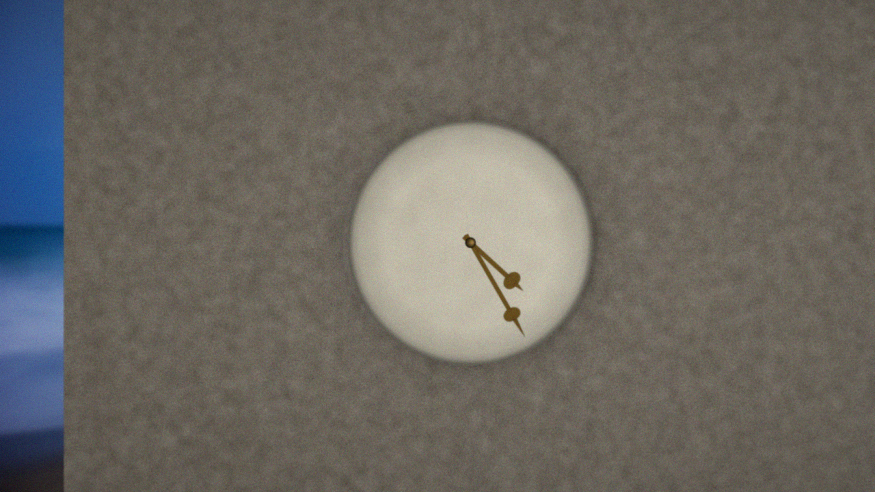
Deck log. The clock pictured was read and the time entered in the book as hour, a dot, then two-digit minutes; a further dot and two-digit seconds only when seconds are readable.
4.25
